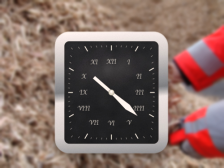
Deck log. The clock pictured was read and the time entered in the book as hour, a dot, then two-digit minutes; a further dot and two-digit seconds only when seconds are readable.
10.22
